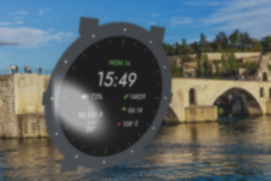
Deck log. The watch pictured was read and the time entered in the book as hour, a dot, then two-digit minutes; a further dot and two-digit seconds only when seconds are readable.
15.49
